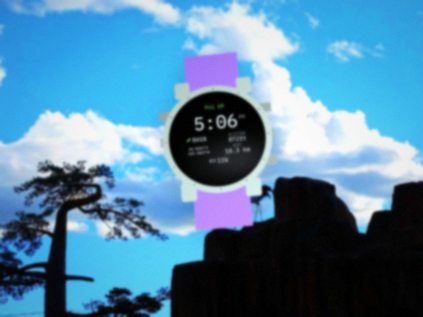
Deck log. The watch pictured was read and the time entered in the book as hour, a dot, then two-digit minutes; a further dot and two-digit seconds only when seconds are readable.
5.06
